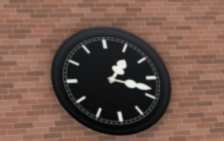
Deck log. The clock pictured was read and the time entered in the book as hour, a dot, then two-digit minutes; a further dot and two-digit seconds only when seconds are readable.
1.18
